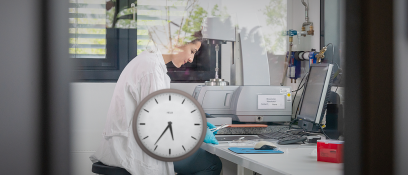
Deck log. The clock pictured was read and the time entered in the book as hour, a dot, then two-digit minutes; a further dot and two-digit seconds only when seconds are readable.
5.36
